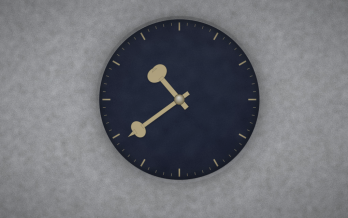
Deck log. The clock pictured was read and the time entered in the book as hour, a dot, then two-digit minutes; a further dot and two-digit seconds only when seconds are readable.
10.39
